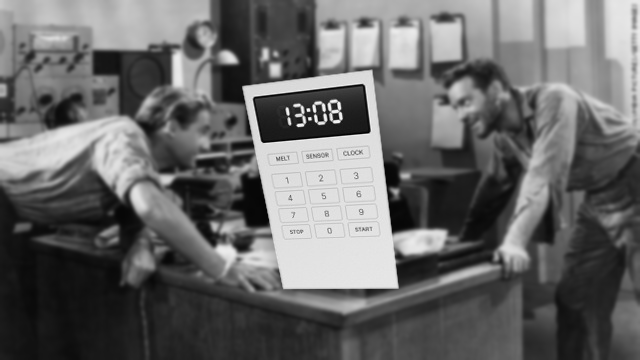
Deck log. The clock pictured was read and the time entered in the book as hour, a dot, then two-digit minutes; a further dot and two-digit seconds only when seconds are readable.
13.08
